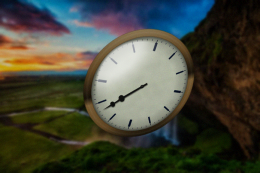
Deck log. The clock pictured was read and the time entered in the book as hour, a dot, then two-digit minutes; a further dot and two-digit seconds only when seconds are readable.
7.38
